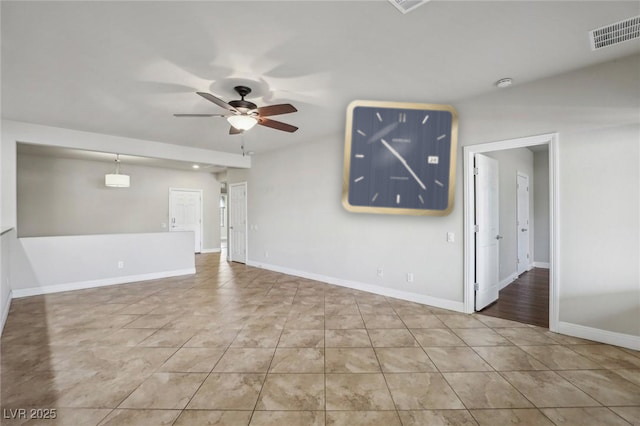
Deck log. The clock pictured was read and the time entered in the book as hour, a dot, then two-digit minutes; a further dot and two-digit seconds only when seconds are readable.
10.23
